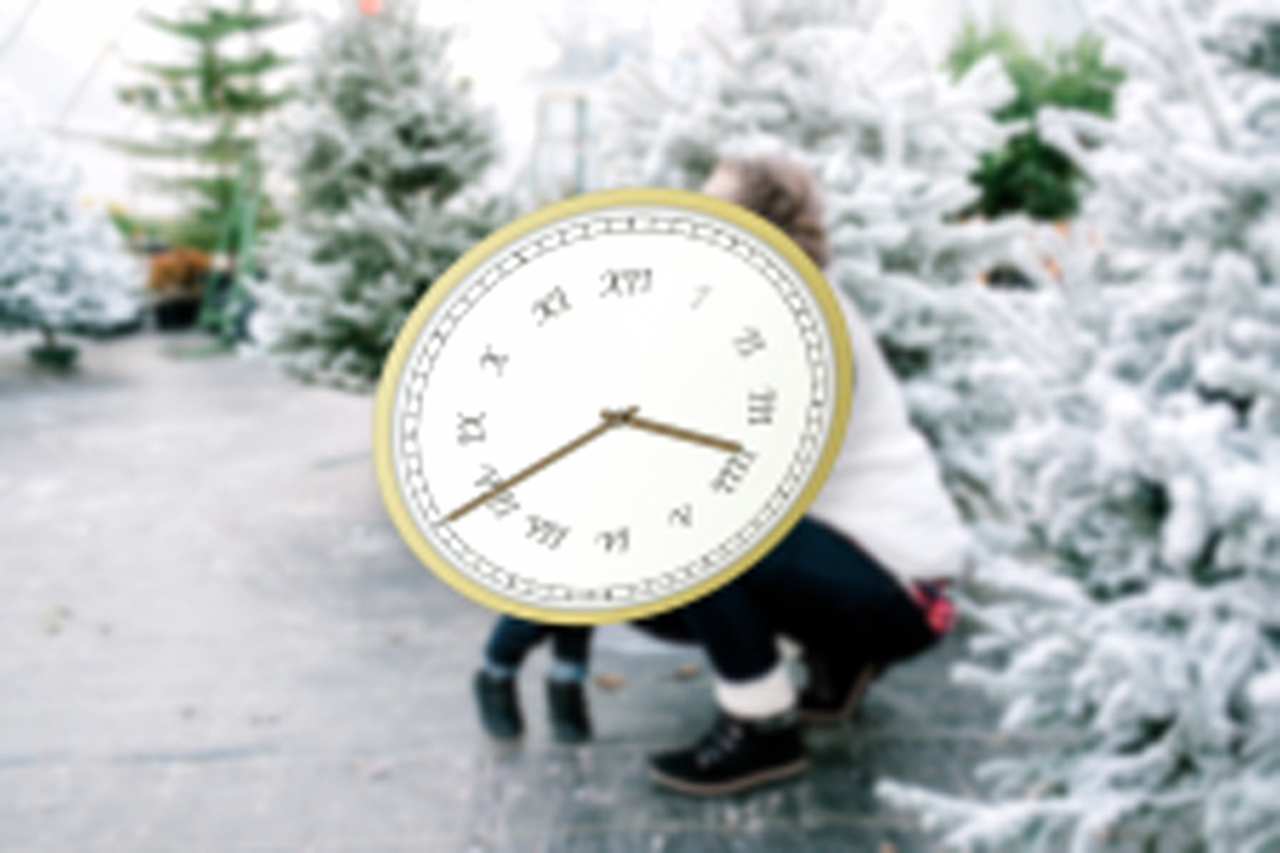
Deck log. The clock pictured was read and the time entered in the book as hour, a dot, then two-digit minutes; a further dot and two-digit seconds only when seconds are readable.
3.40
